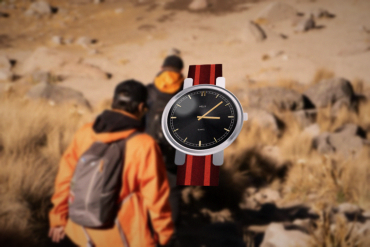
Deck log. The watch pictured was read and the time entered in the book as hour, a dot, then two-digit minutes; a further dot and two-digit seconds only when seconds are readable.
3.08
